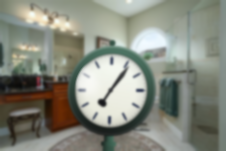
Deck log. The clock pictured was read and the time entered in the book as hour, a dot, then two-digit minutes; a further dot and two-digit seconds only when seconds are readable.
7.06
